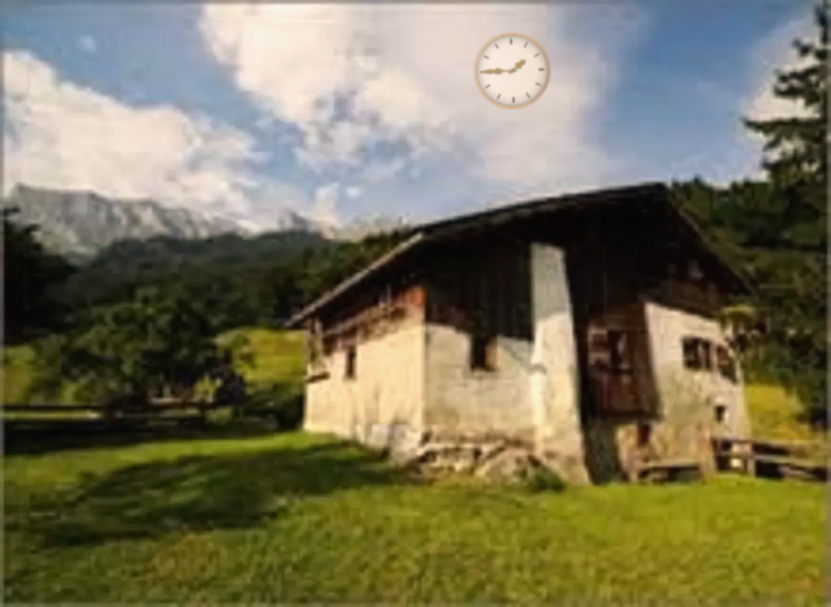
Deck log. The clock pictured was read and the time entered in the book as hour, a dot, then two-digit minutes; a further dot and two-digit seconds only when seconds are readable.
1.45
